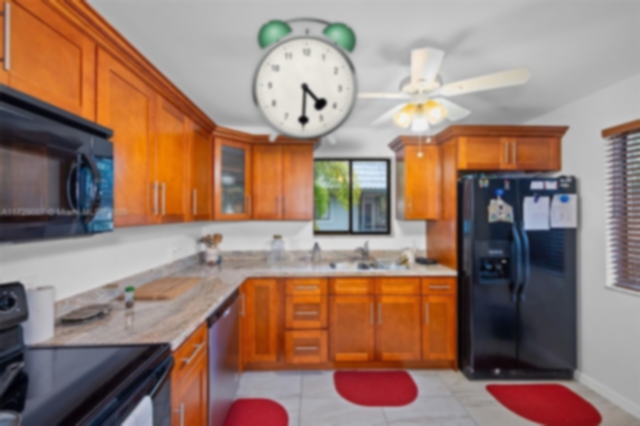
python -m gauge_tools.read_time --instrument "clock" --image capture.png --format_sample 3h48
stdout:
4h30
